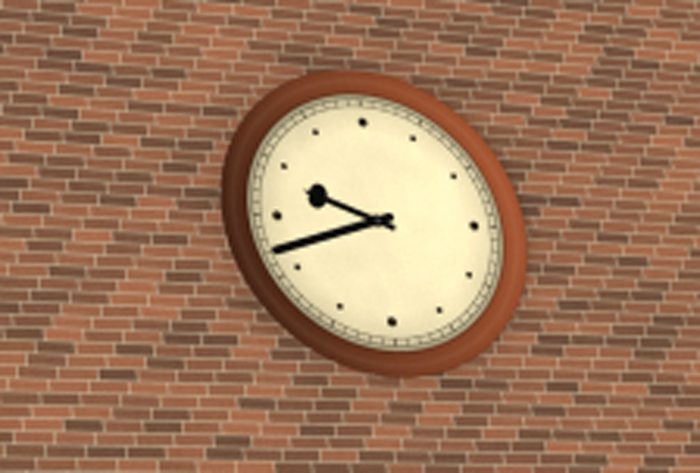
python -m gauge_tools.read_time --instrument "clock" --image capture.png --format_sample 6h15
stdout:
9h42
